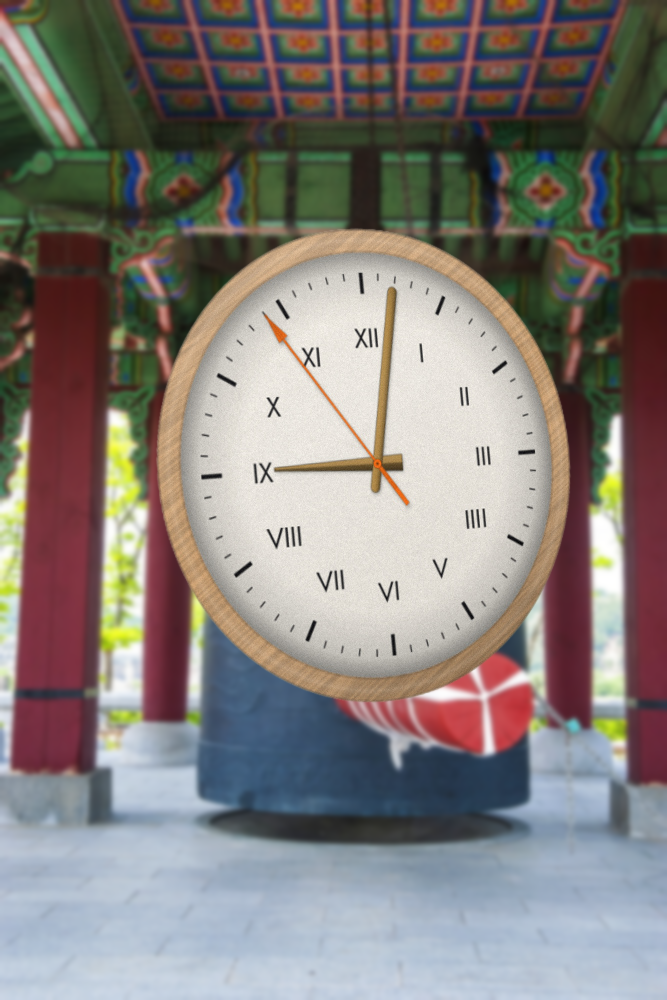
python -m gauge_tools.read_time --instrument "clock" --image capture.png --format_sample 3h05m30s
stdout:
9h01m54s
